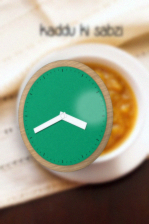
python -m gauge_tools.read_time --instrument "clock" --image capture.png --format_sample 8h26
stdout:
3h41
